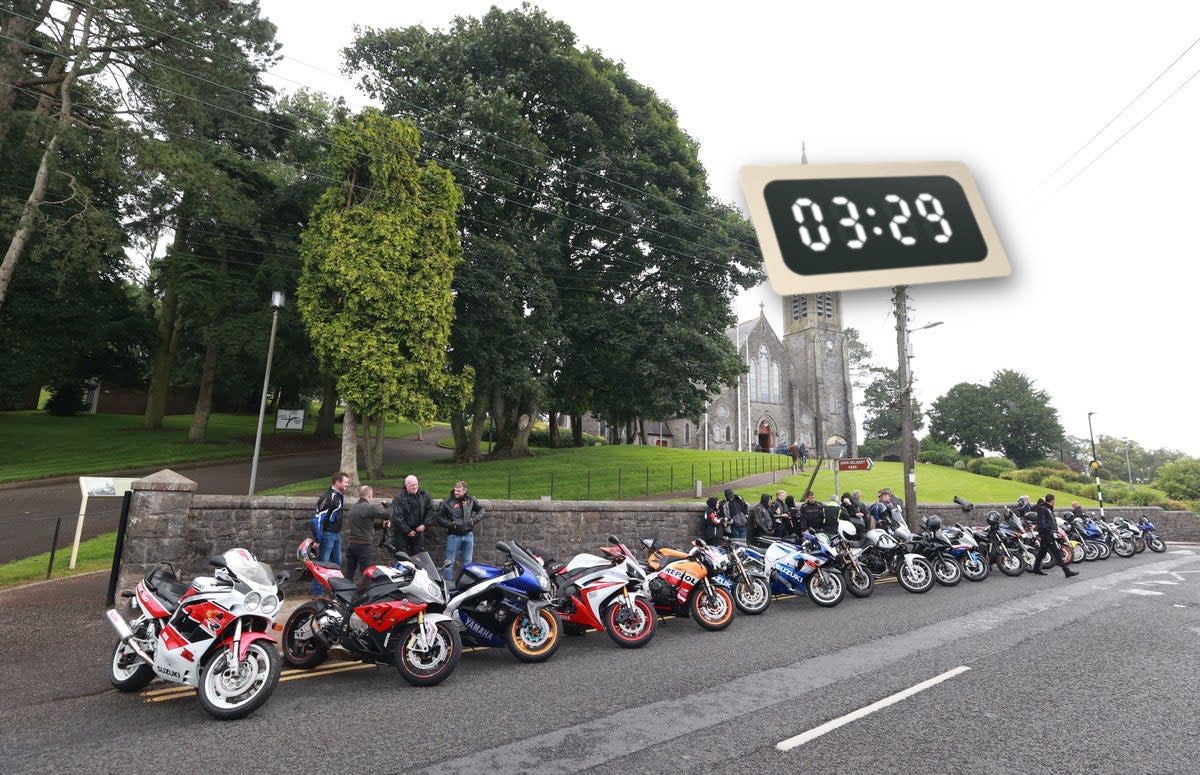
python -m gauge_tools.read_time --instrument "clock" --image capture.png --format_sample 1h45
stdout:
3h29
